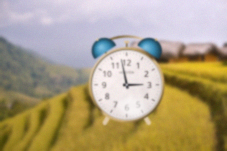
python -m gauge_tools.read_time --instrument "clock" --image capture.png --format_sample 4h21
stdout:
2h58
